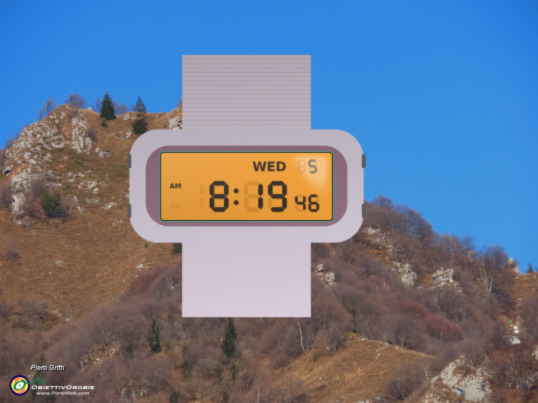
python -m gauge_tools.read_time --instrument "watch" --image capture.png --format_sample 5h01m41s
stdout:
8h19m46s
